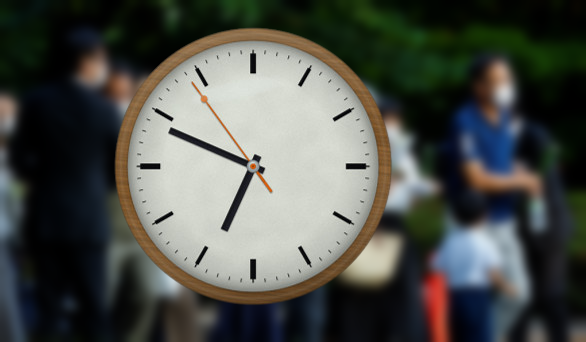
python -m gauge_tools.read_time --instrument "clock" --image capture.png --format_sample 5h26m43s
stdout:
6h48m54s
